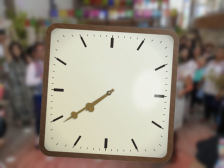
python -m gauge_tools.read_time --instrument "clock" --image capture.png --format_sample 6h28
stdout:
7h39
